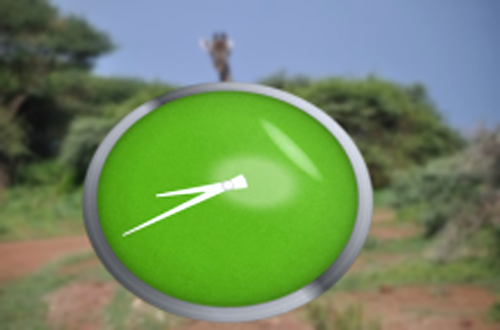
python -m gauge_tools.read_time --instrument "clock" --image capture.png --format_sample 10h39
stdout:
8h40
